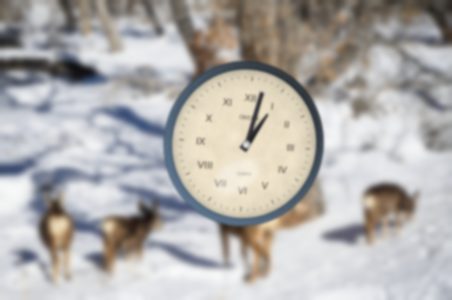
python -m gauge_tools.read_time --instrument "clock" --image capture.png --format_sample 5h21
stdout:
1h02
